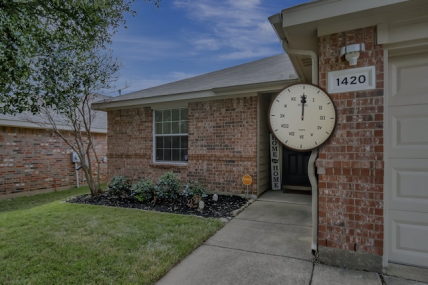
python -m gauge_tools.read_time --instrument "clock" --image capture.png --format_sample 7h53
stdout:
12h00
